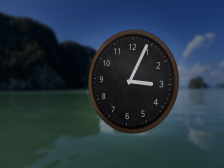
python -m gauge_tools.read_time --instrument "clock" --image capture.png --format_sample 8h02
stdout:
3h04
